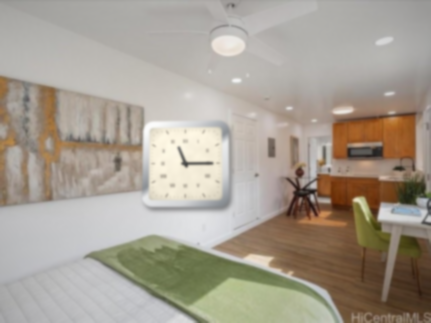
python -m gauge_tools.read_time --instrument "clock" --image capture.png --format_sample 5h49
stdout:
11h15
